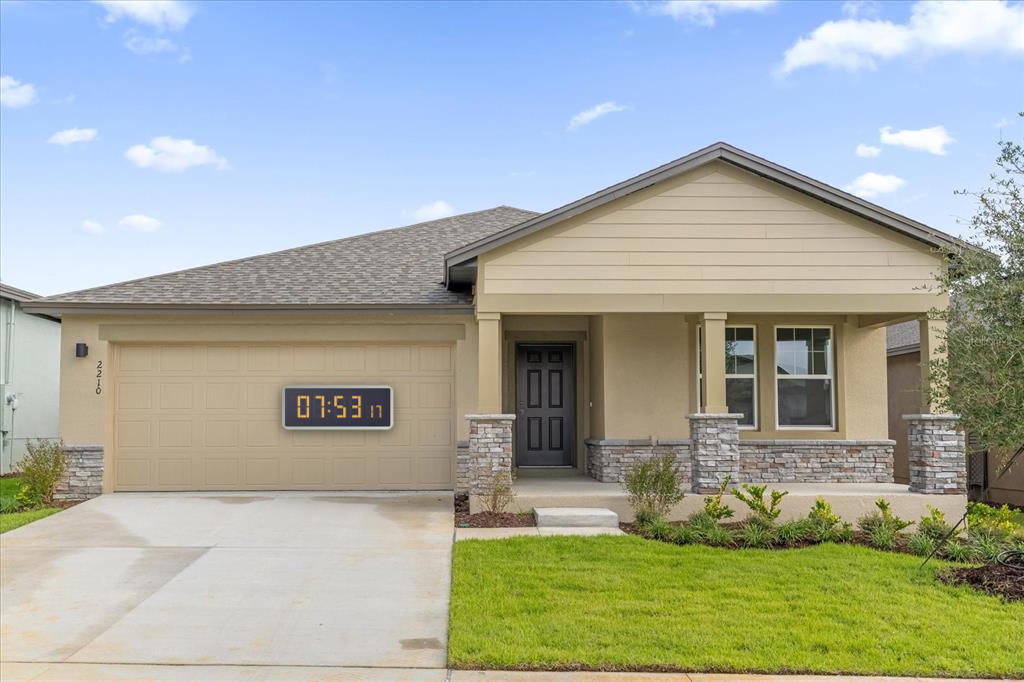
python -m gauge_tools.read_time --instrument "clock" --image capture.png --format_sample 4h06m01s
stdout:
7h53m17s
